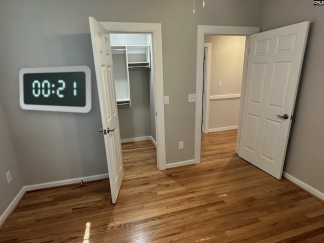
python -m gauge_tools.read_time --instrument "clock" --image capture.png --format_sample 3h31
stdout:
0h21
